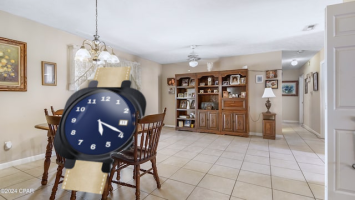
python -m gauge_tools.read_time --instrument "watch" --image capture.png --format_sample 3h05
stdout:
5h19
